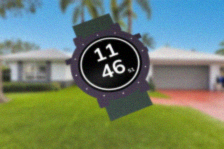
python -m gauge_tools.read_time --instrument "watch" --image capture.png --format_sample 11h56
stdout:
11h46
